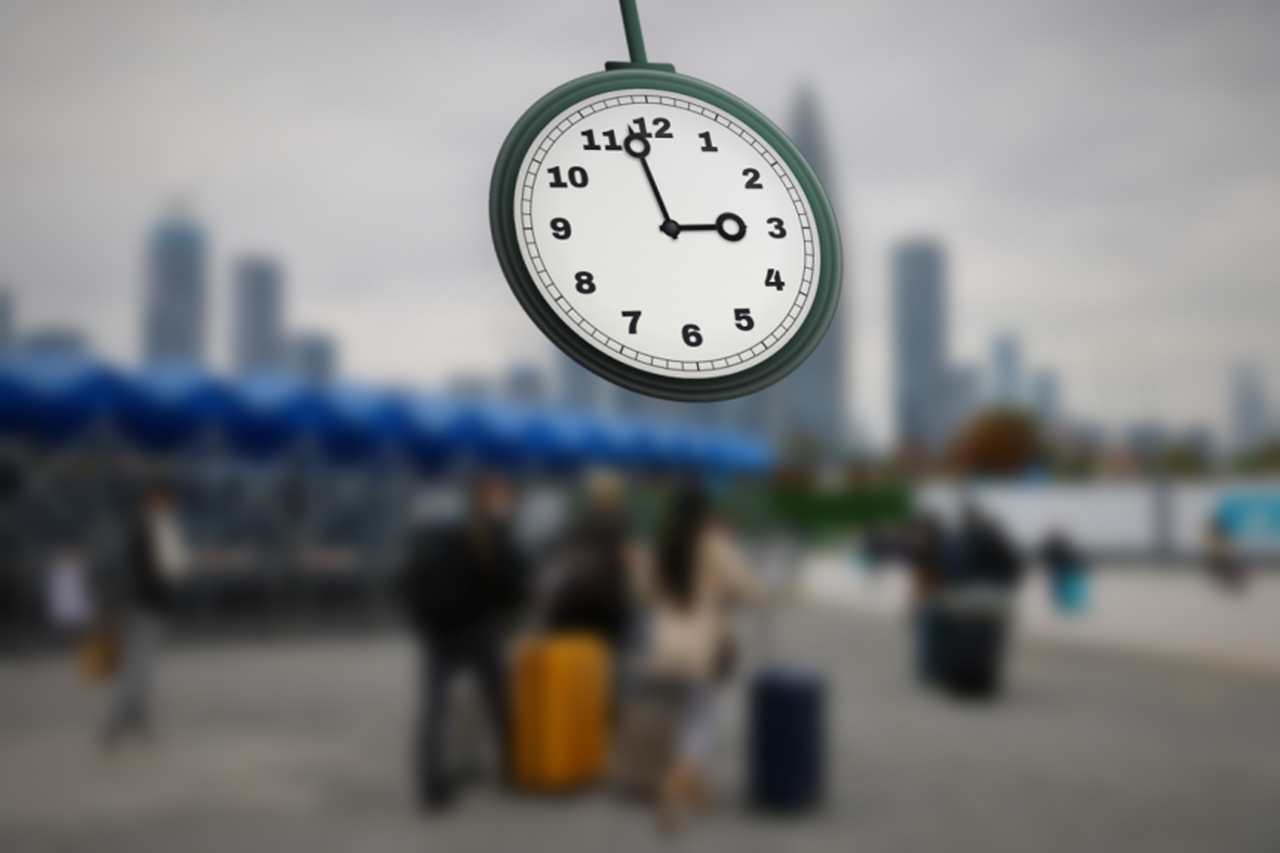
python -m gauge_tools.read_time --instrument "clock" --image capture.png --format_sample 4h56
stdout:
2h58
